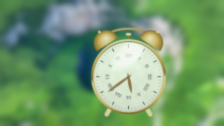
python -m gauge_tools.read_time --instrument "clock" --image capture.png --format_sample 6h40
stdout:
5h39
